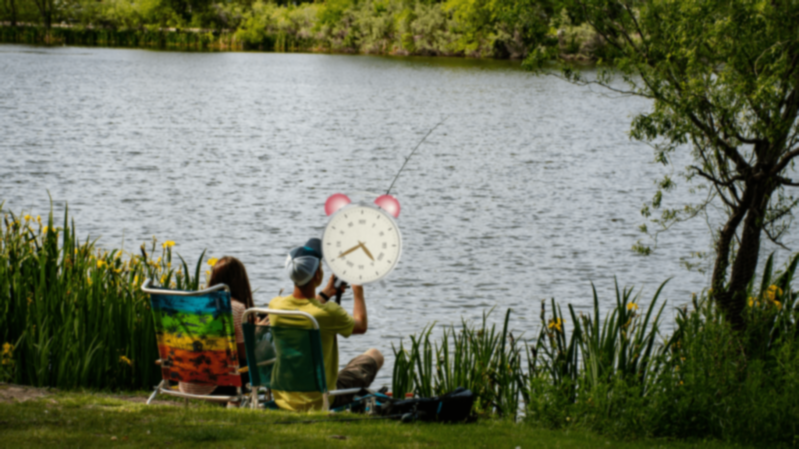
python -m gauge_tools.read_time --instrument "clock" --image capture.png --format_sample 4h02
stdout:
4h40
